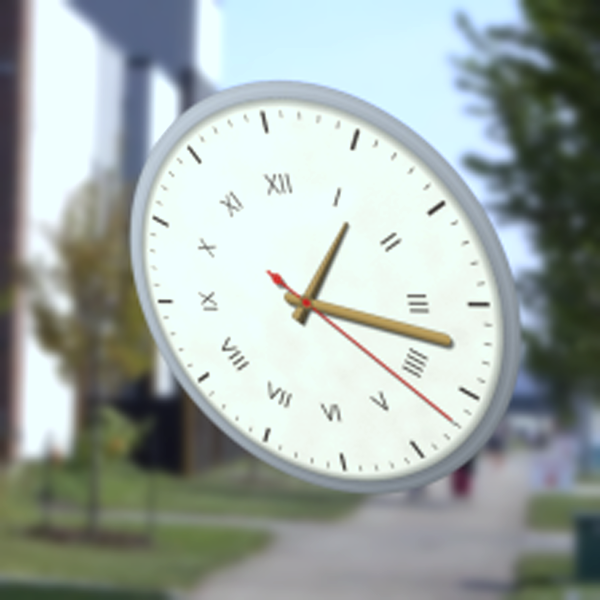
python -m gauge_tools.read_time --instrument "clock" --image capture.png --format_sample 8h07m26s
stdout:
1h17m22s
